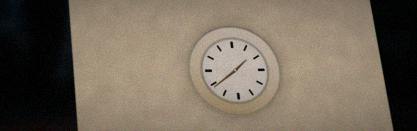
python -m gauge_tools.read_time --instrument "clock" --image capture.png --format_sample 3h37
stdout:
1h39
